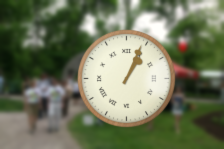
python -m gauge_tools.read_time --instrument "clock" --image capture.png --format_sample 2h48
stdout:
1h04
